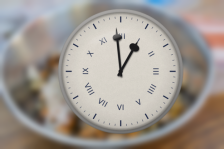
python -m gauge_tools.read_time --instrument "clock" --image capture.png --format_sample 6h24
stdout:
12h59
